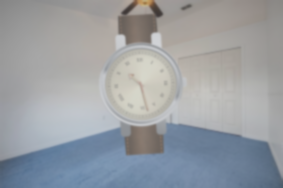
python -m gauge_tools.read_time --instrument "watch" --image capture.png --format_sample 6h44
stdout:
10h28
